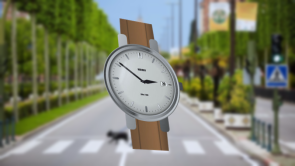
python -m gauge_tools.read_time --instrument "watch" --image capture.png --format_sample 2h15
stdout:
2h51
